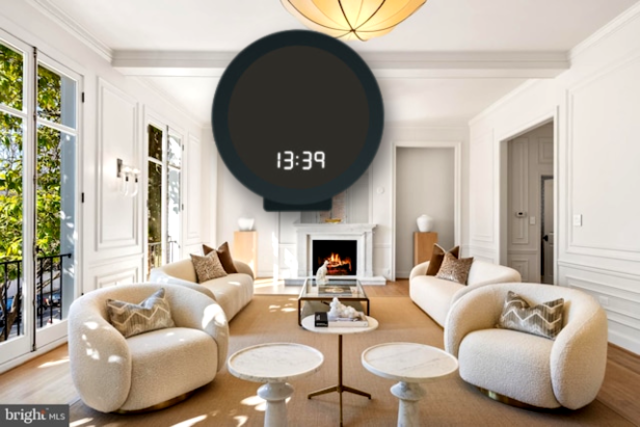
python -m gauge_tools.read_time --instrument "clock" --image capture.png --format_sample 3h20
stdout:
13h39
